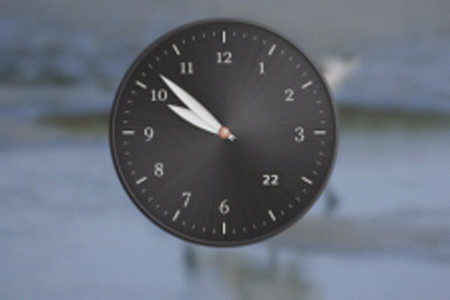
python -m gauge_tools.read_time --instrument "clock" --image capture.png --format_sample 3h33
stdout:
9h52
